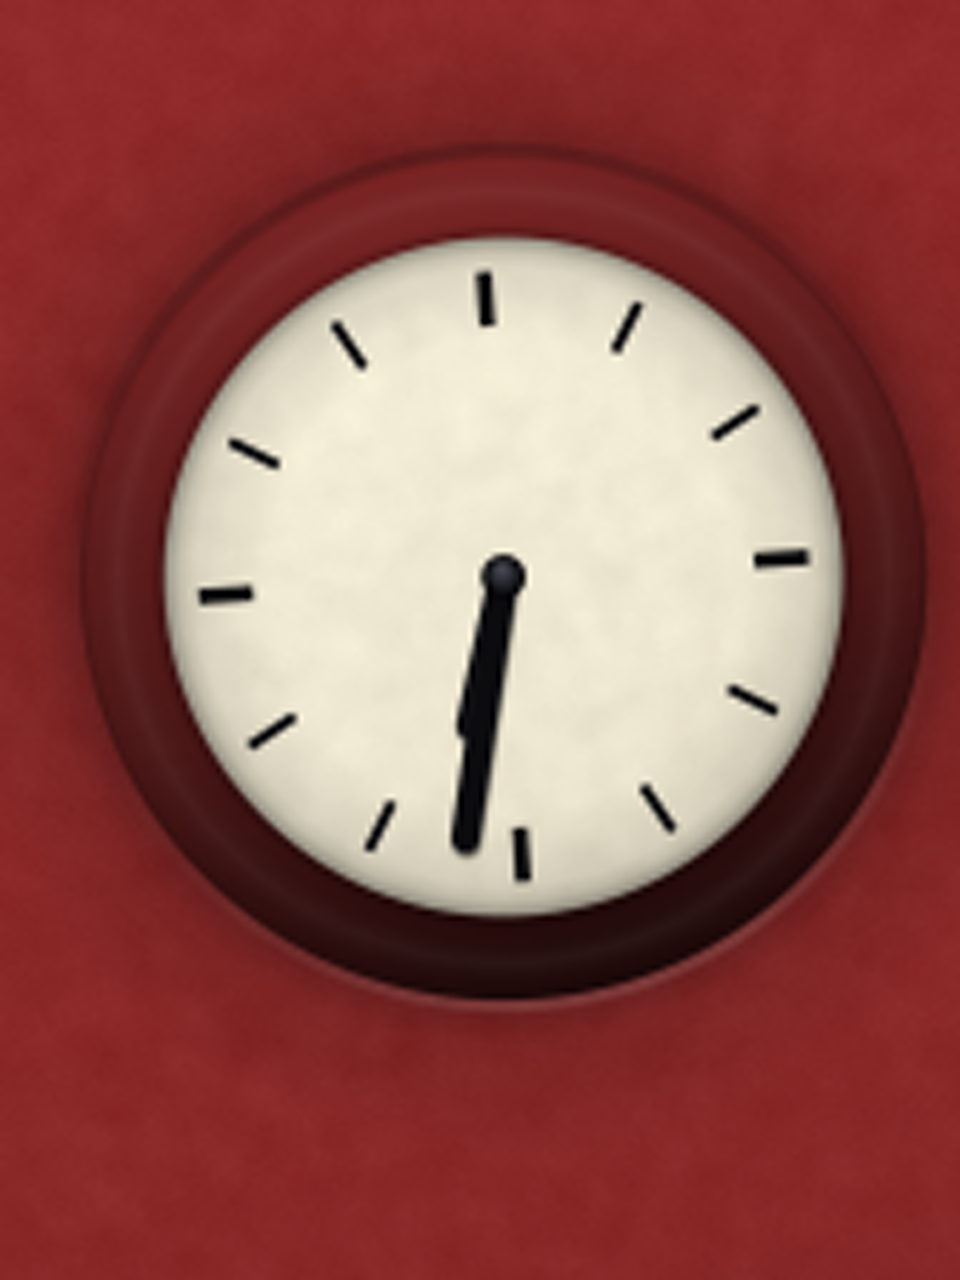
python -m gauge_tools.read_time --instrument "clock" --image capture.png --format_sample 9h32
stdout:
6h32
